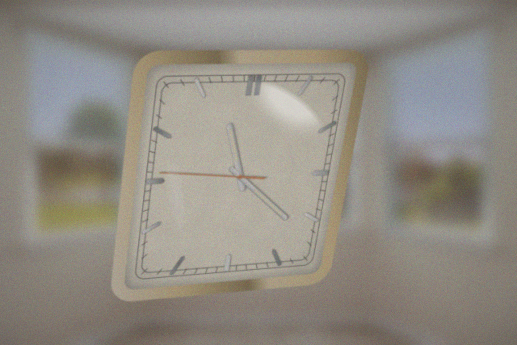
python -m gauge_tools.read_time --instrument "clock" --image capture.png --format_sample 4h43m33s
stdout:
11h21m46s
